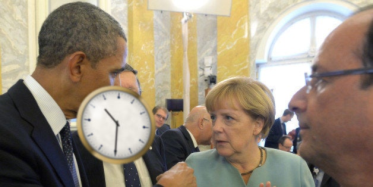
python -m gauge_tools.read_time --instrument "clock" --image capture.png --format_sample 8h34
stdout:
10h30
